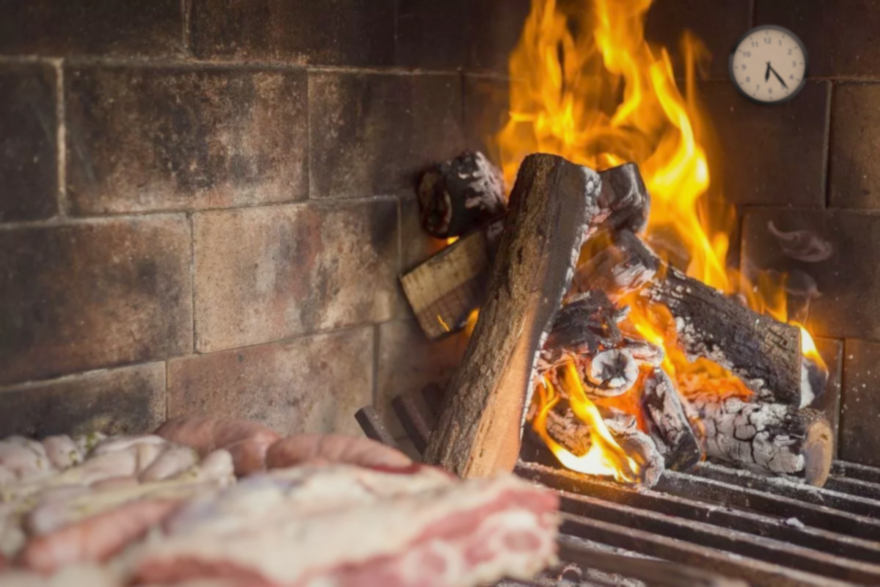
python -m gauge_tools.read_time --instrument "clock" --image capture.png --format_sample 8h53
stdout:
6h24
